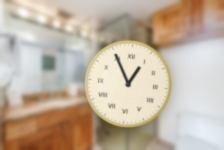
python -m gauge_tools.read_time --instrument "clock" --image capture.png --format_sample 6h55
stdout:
12h55
